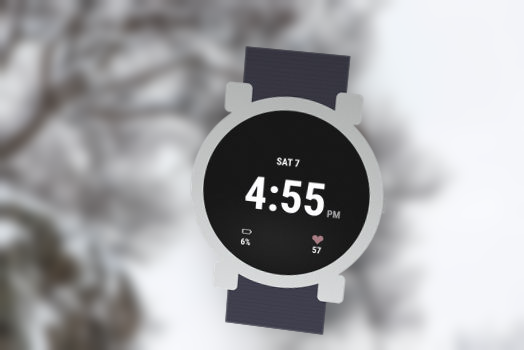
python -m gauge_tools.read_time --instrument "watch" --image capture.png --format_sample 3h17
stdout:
4h55
